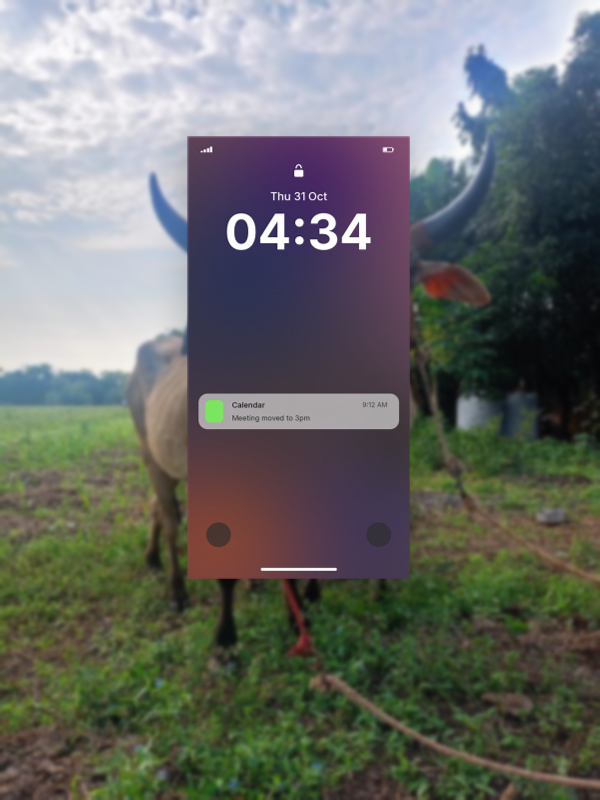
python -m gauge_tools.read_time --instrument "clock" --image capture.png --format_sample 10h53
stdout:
4h34
